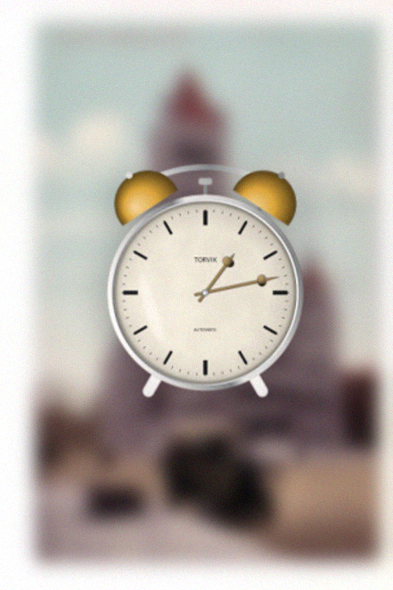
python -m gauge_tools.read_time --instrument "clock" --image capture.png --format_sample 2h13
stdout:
1h13
